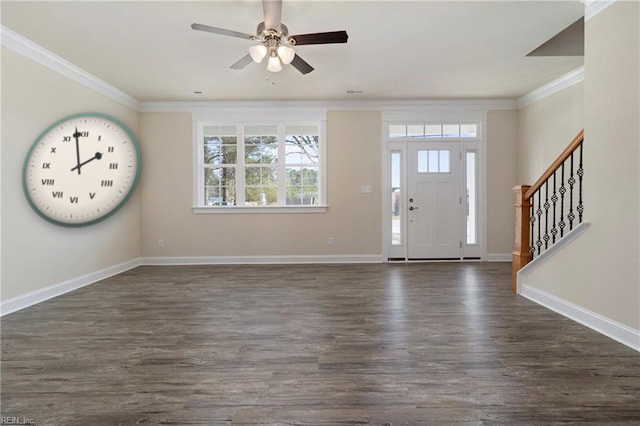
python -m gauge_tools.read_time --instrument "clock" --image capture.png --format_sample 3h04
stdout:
1h58
